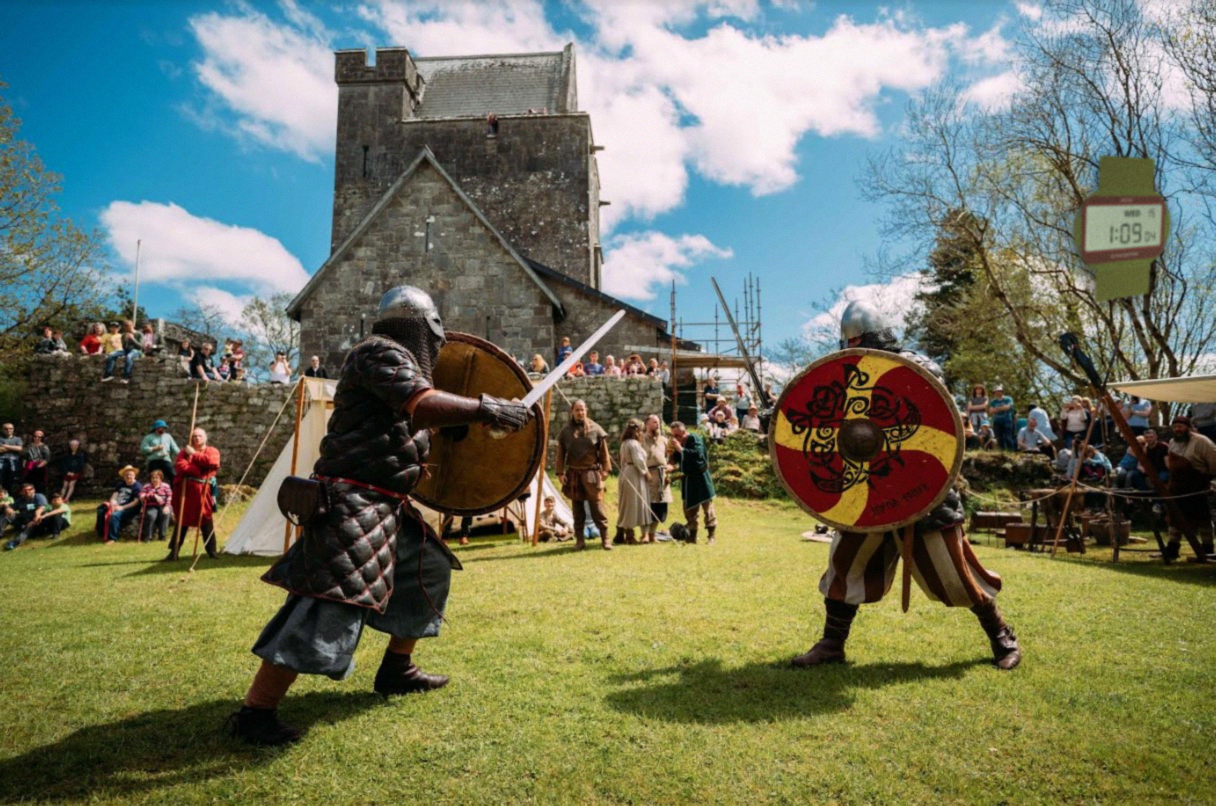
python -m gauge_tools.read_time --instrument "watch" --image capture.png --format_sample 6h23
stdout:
1h09
